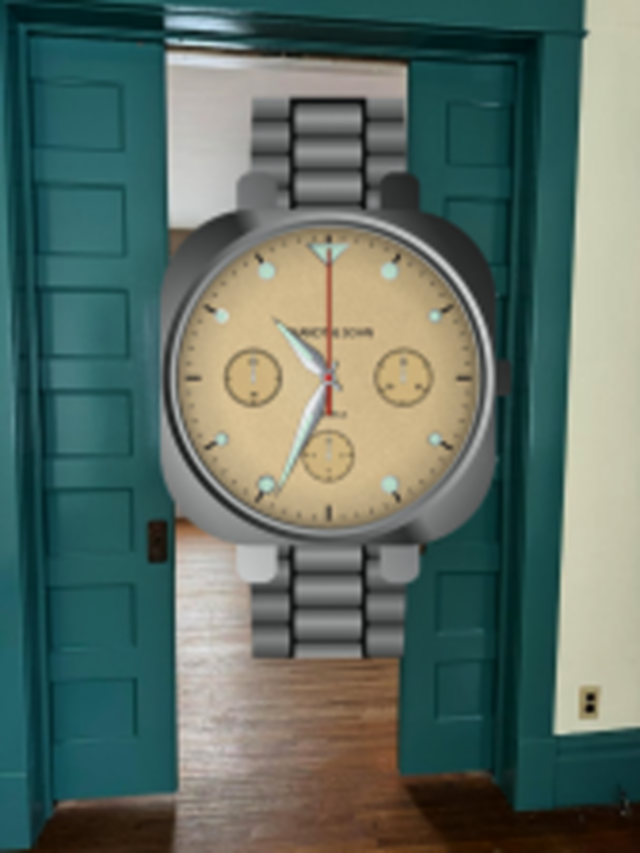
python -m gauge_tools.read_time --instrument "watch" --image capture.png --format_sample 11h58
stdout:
10h34
